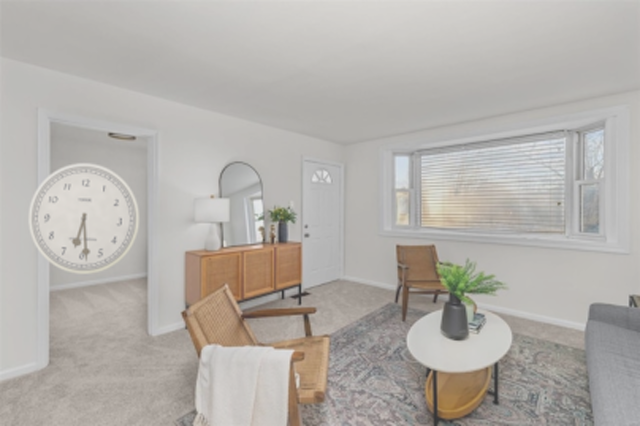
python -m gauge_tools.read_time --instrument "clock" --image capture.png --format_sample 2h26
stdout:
6h29
